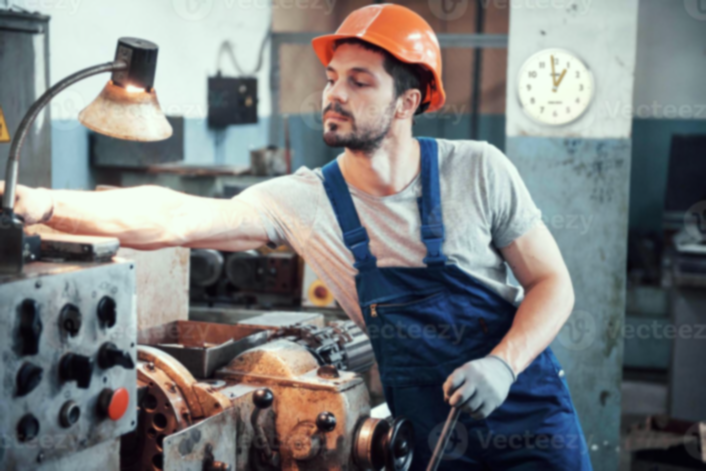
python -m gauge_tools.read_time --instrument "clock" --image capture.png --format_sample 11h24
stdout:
12h59
